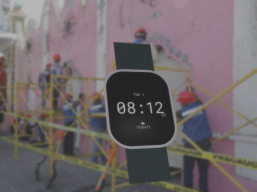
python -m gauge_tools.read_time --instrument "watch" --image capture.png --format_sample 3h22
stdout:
8h12
